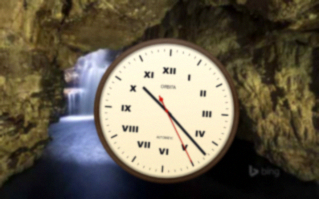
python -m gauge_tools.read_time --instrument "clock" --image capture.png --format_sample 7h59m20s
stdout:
10h22m25s
